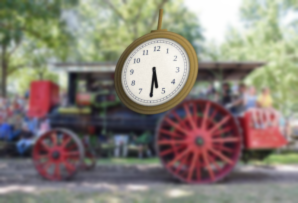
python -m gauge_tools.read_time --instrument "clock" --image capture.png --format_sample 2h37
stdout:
5h30
